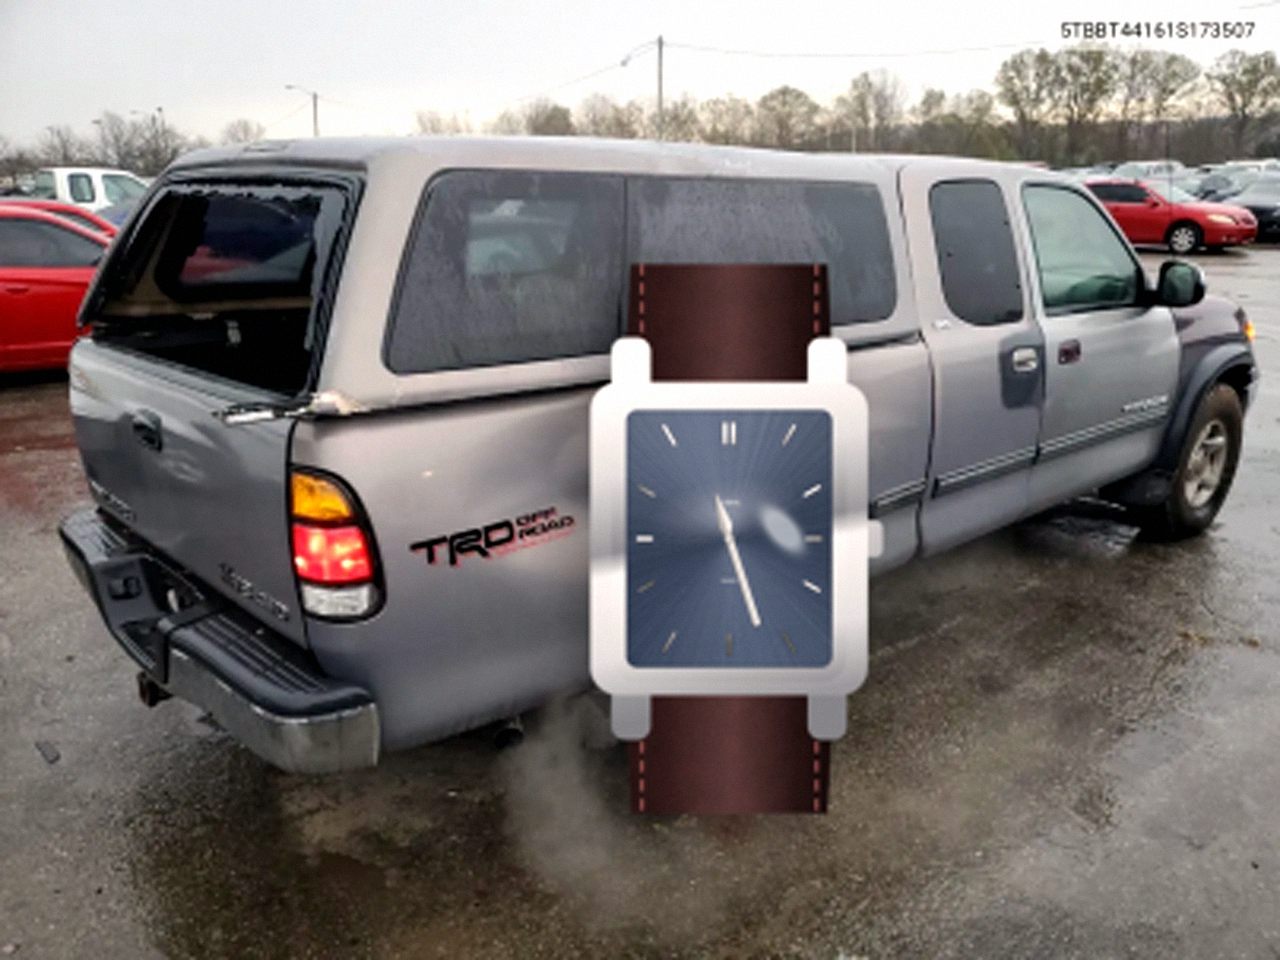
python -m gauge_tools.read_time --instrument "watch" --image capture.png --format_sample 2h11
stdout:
11h27
